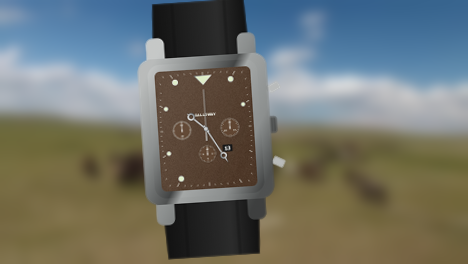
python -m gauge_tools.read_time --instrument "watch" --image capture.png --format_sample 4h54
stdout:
10h25
